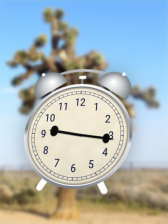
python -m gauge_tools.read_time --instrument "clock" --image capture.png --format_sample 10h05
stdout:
9h16
